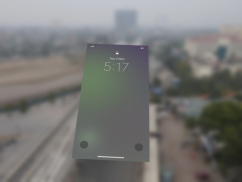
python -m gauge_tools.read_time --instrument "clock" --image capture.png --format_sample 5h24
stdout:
5h17
